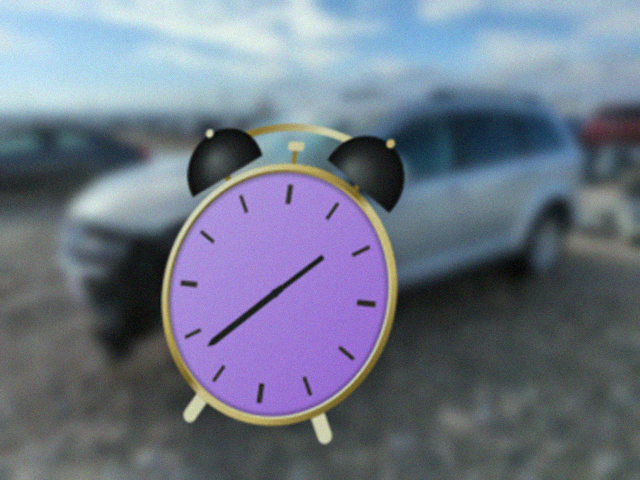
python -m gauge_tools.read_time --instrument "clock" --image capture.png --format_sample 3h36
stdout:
1h38
